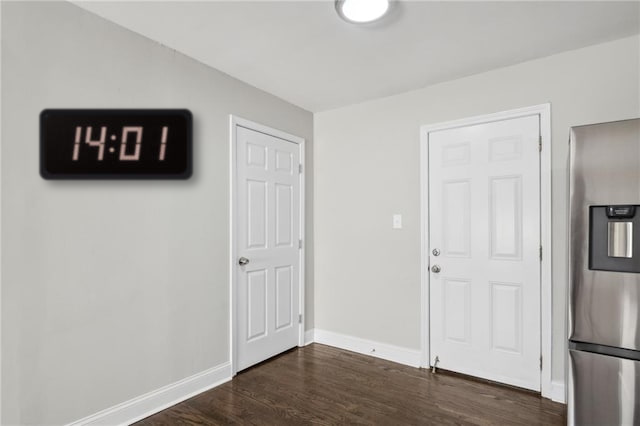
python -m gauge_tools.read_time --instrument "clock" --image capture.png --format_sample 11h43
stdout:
14h01
